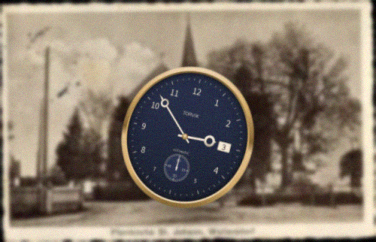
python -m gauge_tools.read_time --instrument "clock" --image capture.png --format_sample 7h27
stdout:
2h52
